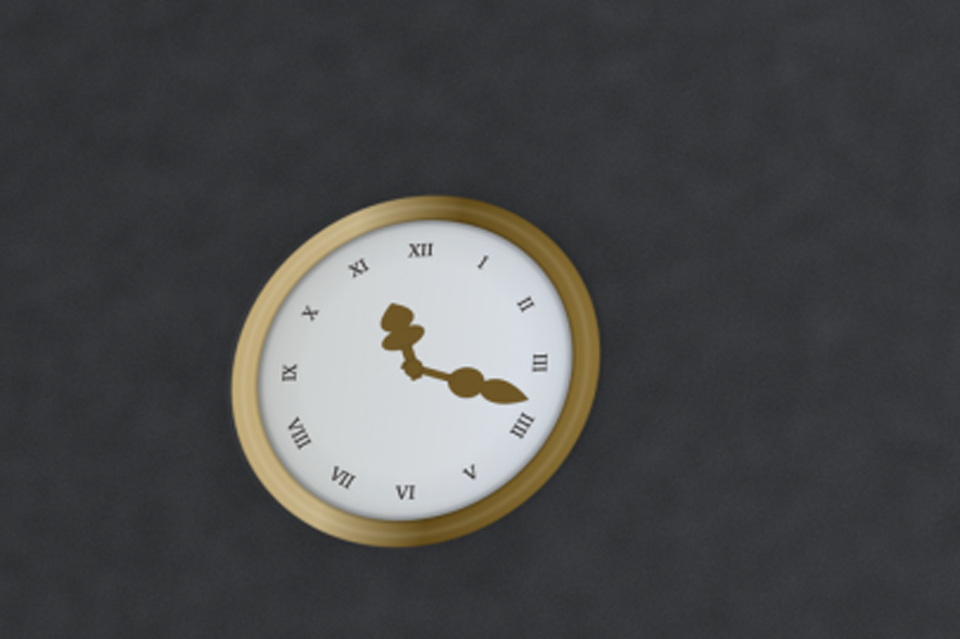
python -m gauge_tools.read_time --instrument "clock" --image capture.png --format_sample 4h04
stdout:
11h18
